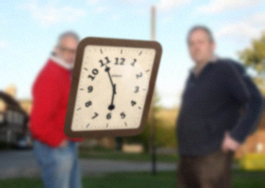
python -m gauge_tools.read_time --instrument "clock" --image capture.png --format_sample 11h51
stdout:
5h55
